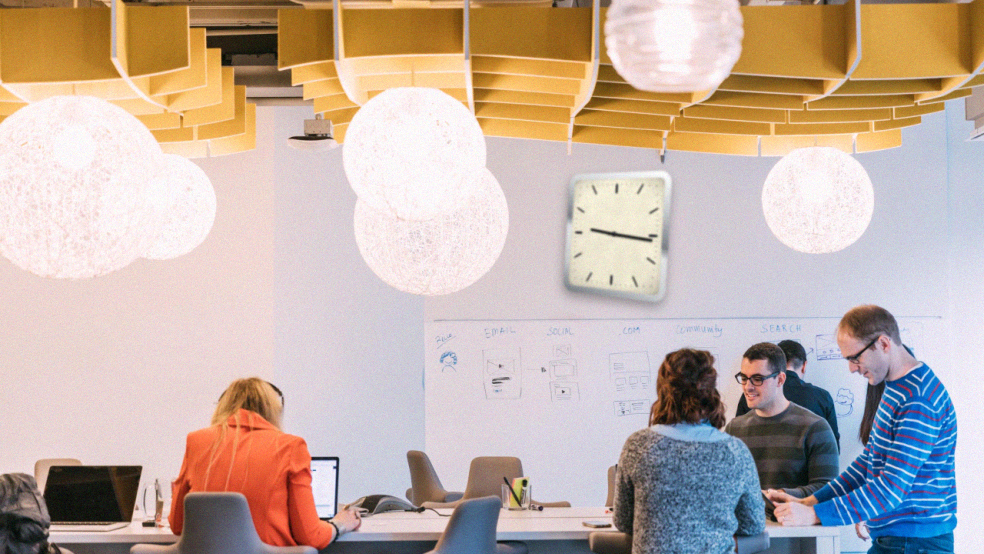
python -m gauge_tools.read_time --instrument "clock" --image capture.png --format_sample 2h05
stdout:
9h16
